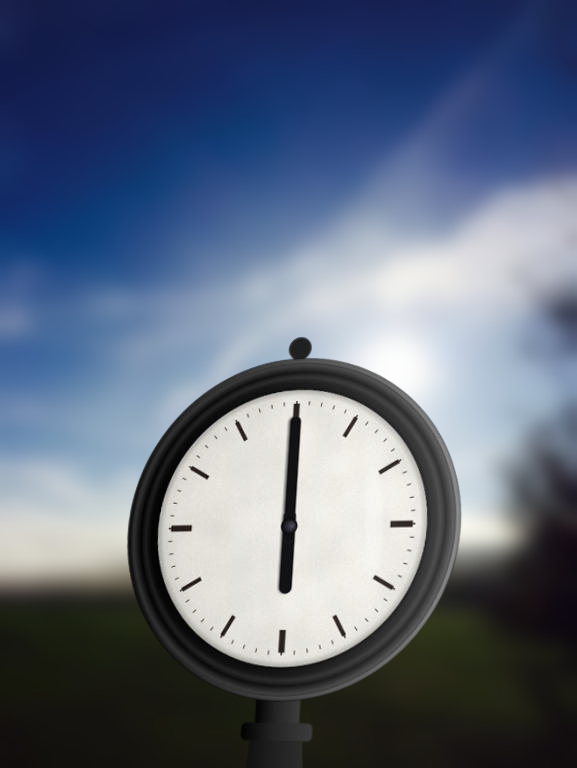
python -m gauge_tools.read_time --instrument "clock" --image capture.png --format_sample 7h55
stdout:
6h00
